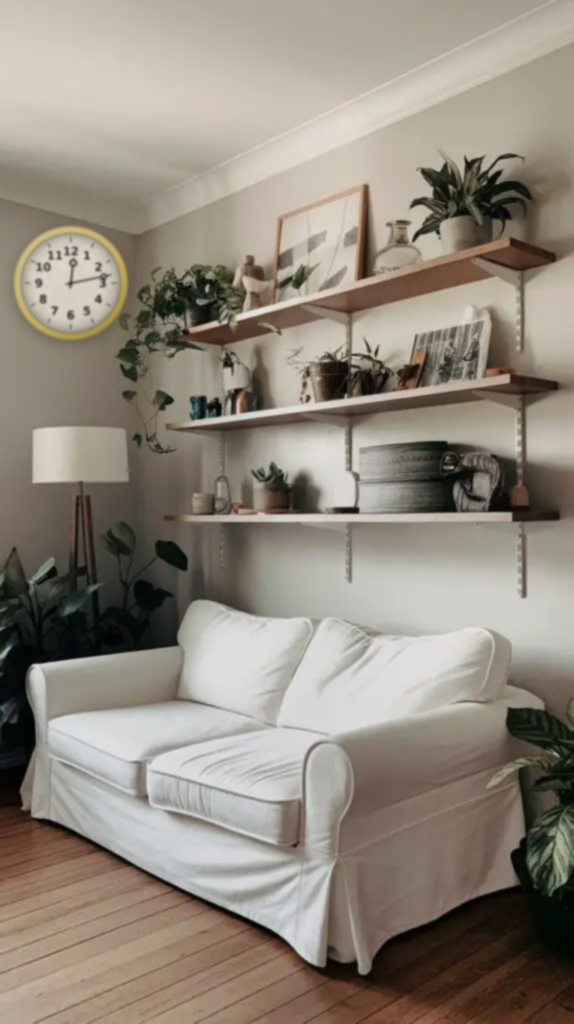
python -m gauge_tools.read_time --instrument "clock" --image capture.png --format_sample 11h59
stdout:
12h13
